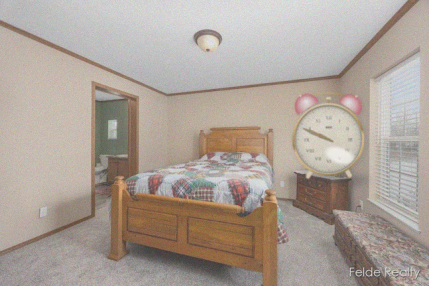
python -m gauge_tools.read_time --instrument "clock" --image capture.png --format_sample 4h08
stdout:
9h49
